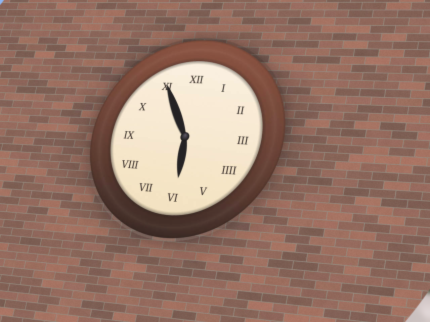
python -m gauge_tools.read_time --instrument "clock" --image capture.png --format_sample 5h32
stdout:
5h55
